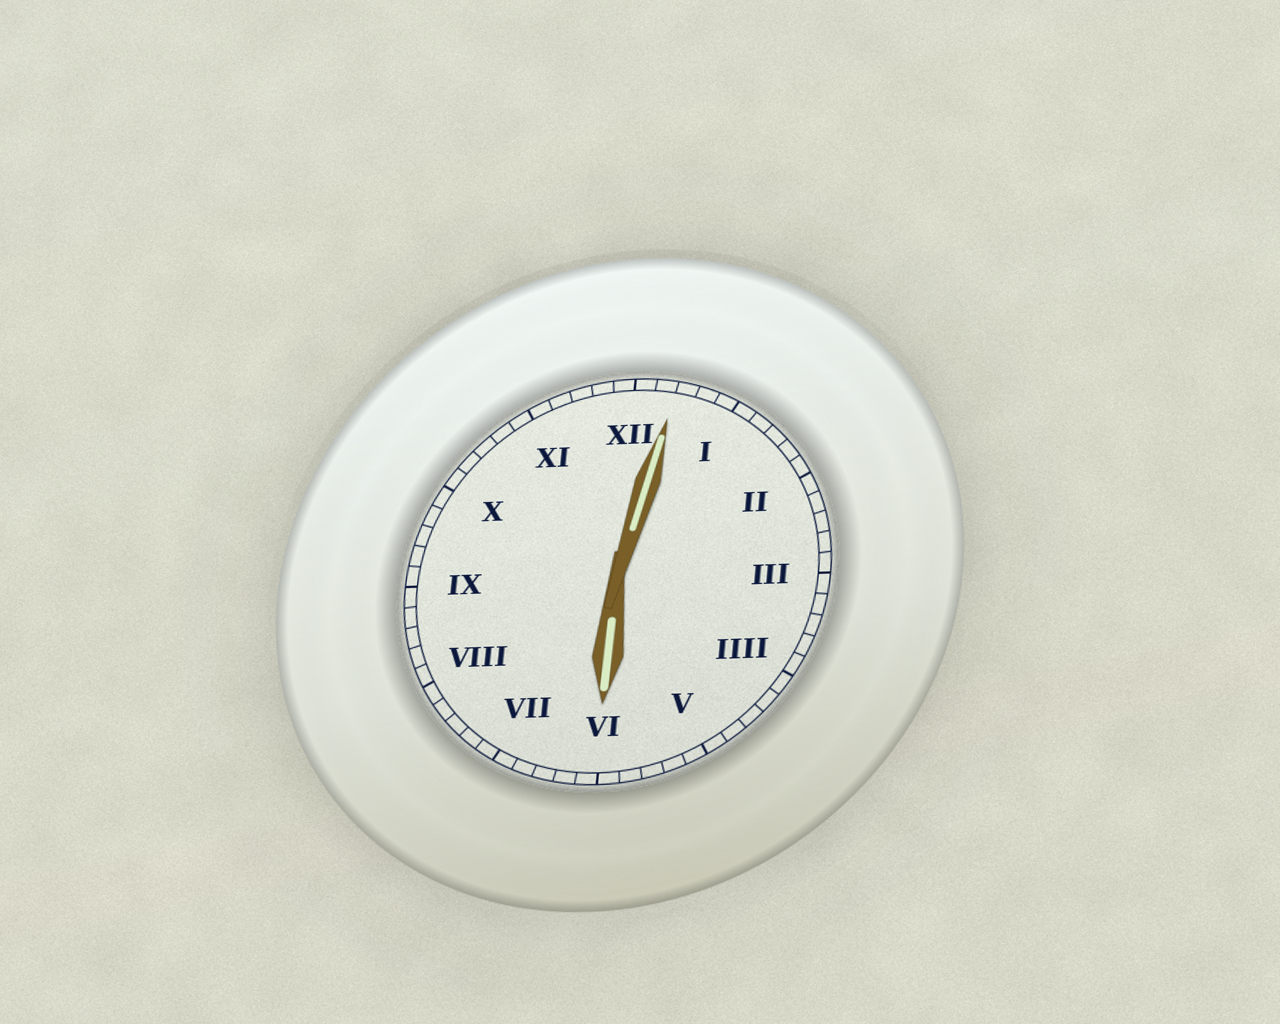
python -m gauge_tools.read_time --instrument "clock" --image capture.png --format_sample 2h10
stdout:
6h02
